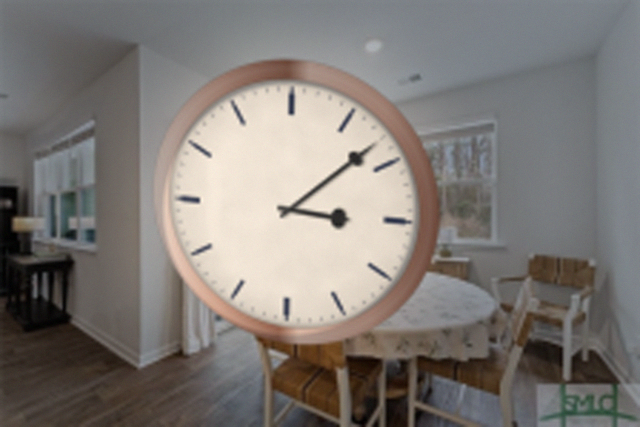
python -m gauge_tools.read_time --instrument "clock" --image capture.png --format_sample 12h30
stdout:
3h08
